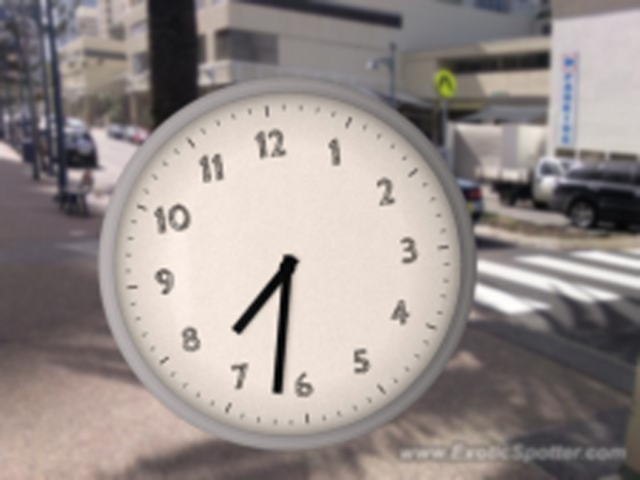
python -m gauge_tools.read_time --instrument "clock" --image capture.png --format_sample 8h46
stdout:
7h32
